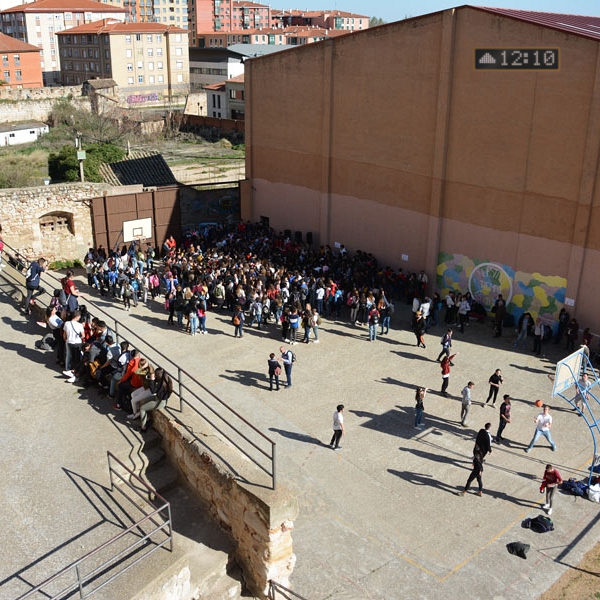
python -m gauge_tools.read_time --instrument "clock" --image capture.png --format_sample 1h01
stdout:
12h10
